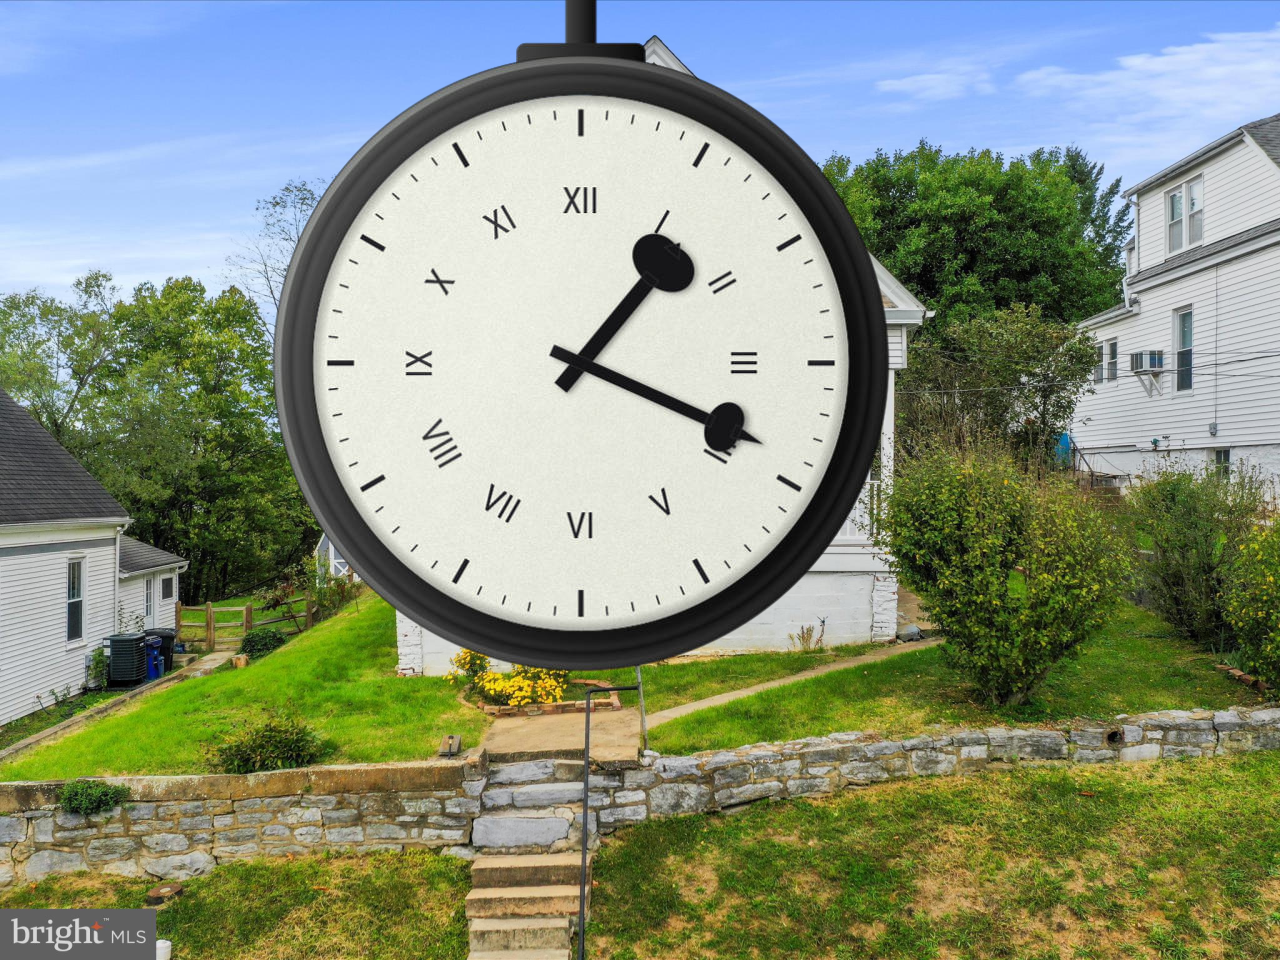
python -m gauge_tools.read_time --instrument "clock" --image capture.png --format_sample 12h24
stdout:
1h19
